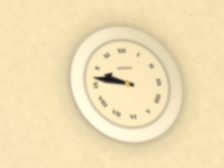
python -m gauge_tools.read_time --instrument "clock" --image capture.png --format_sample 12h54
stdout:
9h47
